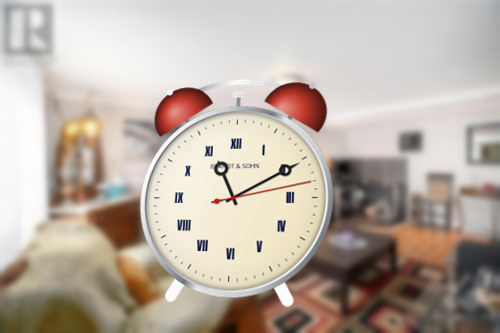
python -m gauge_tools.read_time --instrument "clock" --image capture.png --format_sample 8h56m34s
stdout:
11h10m13s
